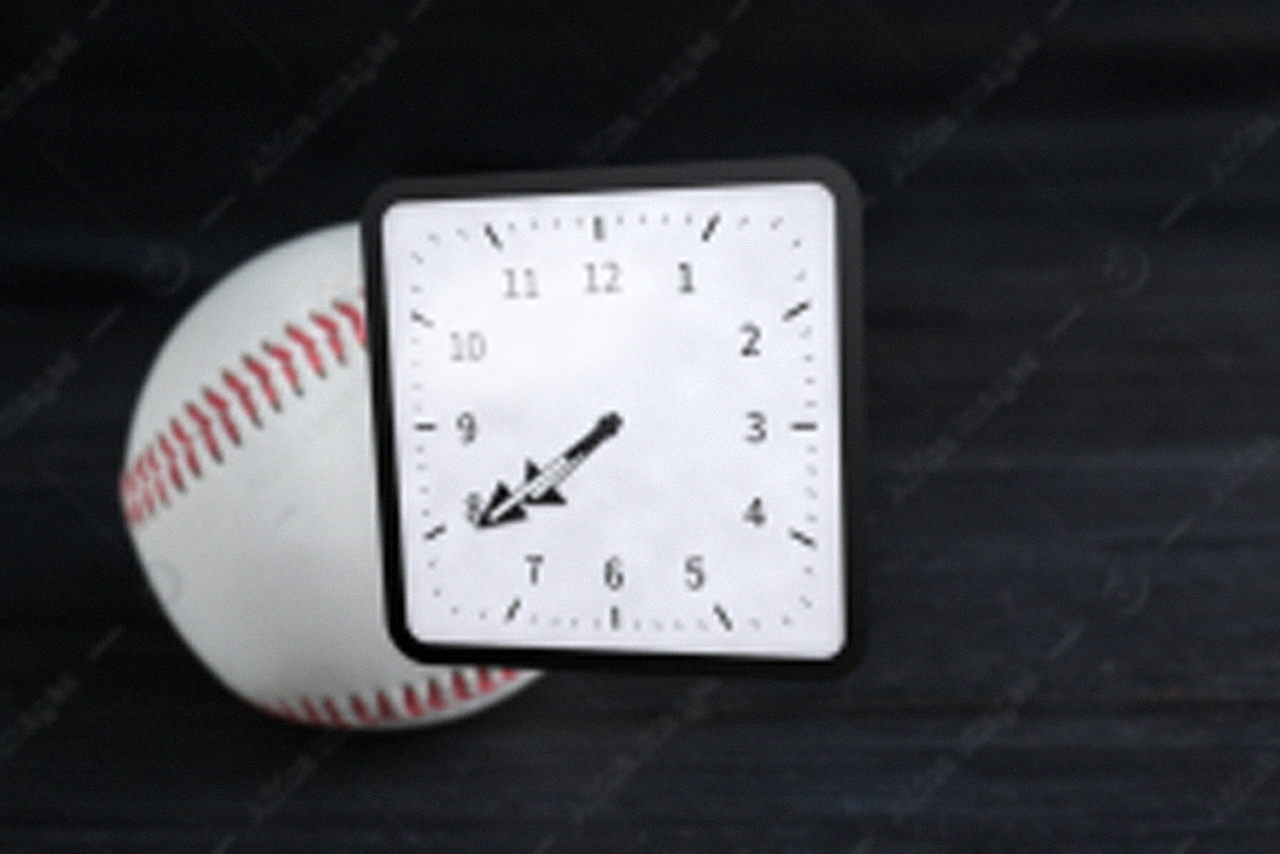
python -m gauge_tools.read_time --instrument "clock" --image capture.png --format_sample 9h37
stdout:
7h39
